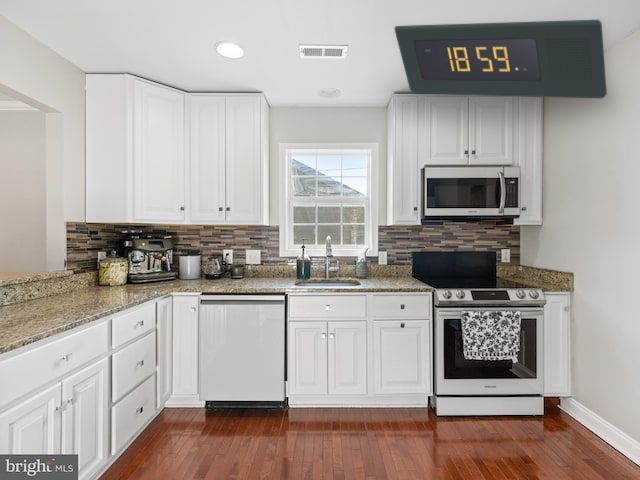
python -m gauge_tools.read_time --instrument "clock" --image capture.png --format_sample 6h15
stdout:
18h59
